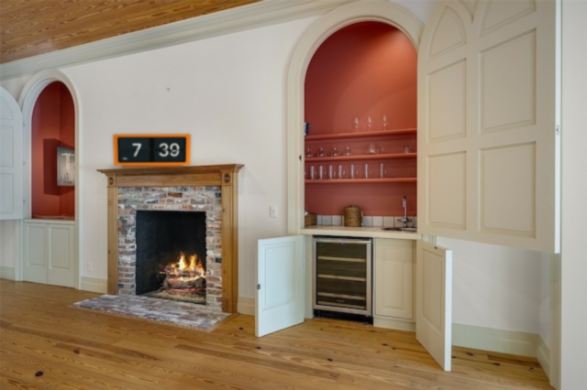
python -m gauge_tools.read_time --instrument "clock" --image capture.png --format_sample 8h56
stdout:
7h39
